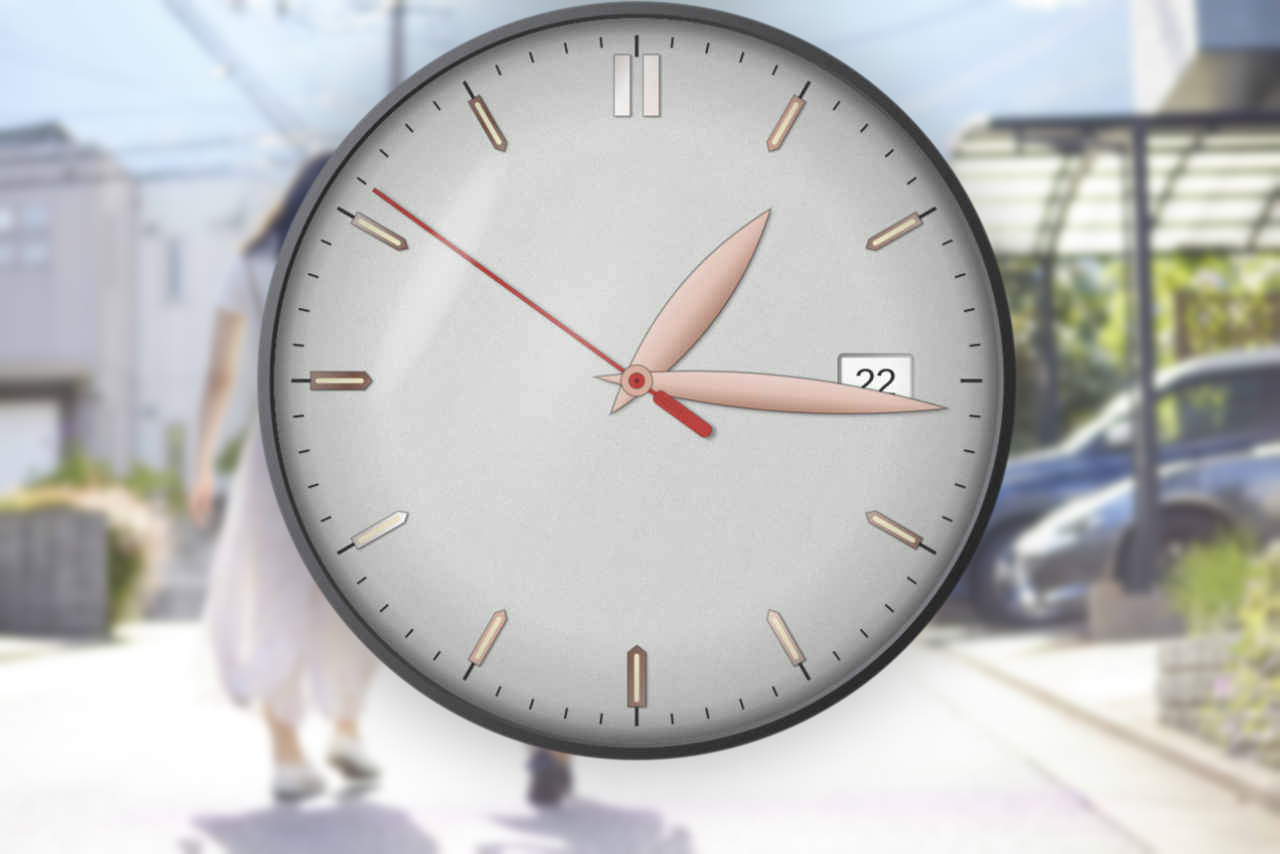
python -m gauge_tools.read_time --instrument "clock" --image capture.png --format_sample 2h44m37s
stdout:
1h15m51s
